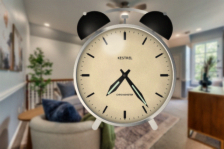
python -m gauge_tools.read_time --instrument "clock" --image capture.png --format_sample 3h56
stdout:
7h24
